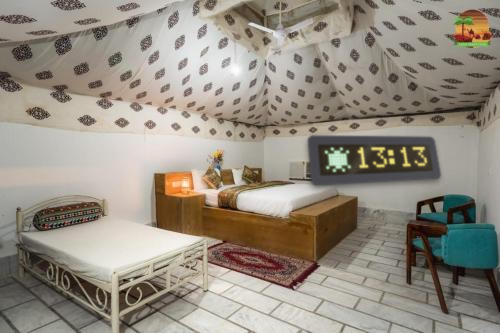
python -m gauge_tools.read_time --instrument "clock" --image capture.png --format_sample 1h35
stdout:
13h13
